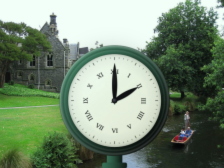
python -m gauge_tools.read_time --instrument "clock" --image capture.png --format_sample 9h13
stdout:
2h00
